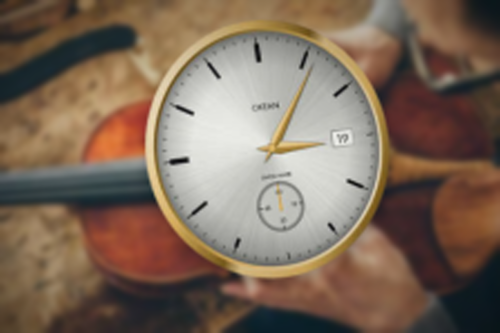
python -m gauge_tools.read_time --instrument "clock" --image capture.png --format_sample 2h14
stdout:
3h06
